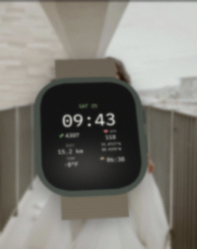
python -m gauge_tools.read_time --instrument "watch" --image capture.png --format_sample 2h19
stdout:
9h43
